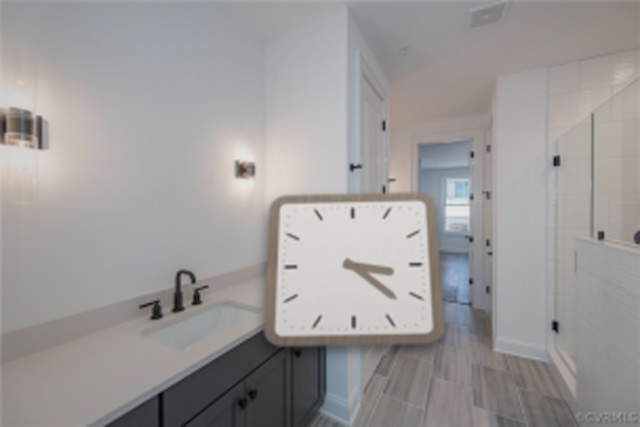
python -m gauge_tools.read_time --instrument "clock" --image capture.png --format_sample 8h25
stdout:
3h22
